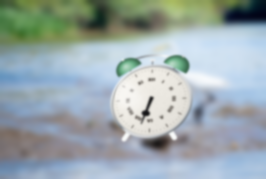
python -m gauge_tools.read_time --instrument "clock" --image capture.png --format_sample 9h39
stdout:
6h33
